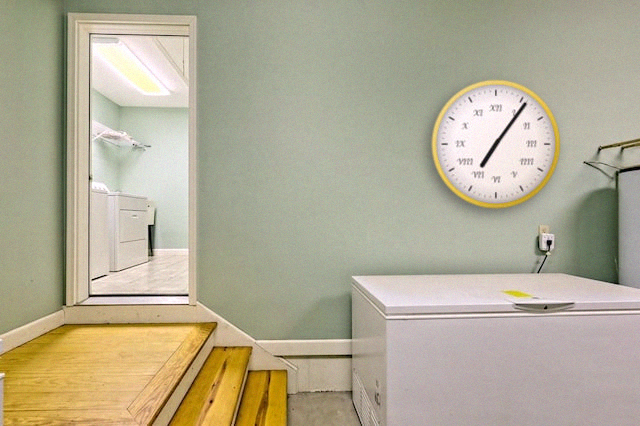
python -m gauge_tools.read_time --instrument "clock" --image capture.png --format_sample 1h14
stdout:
7h06
